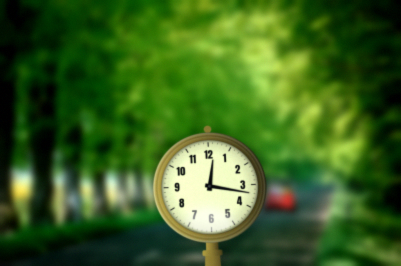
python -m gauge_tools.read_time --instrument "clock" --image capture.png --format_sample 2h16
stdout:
12h17
